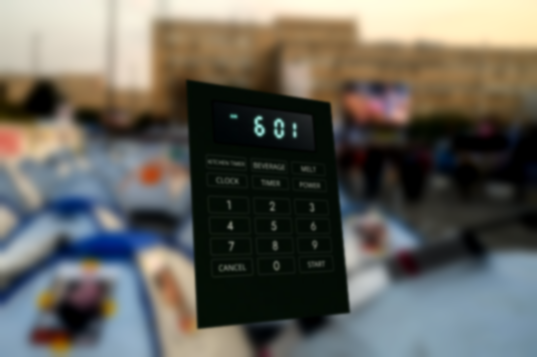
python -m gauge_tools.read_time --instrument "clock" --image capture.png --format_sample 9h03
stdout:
6h01
